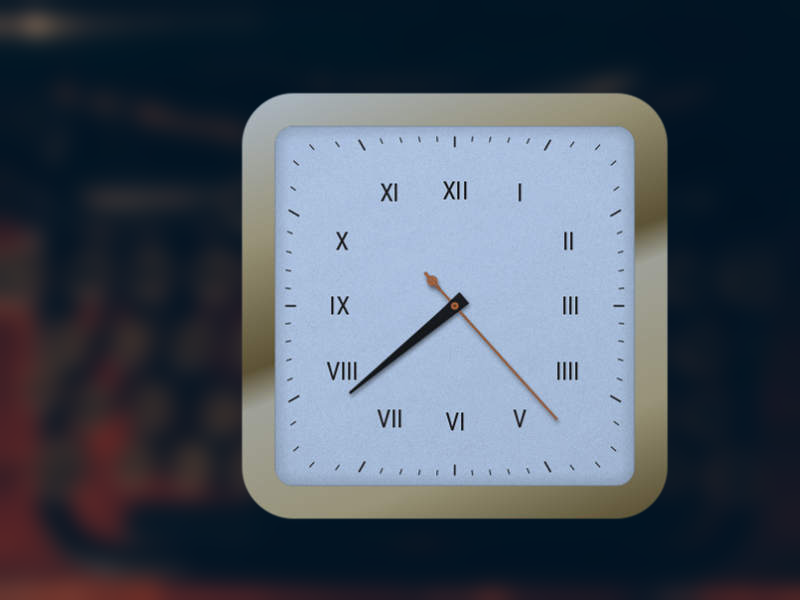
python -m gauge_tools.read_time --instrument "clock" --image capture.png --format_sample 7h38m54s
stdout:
7h38m23s
